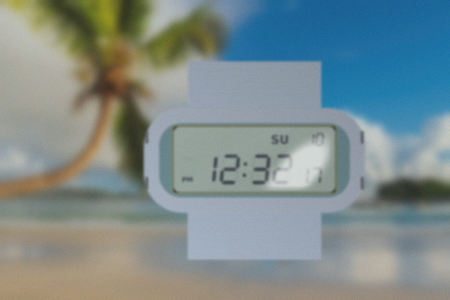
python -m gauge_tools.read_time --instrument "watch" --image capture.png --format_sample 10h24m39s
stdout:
12h32m17s
